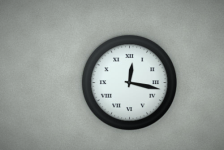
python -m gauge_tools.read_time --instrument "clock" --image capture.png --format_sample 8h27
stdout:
12h17
